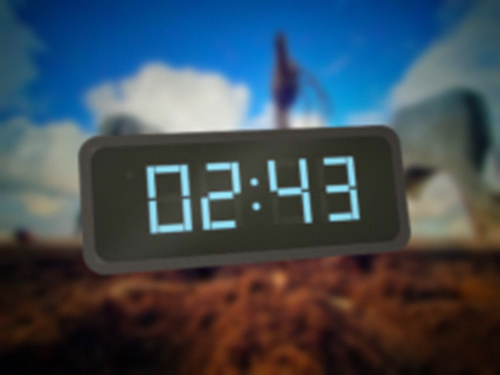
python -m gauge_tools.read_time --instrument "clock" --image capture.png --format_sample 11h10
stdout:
2h43
